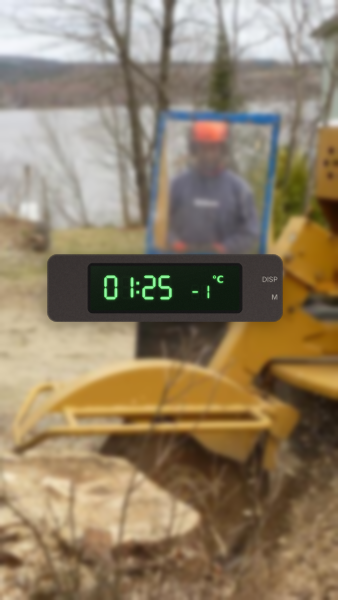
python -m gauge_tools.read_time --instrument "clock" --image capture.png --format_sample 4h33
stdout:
1h25
